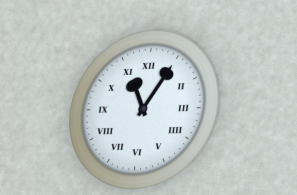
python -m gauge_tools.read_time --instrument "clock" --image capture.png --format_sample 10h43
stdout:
11h05
